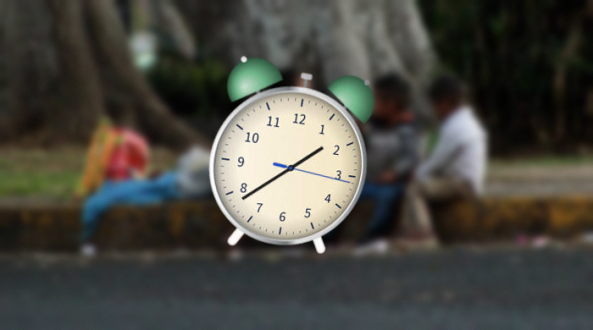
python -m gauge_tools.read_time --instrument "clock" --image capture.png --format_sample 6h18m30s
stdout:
1h38m16s
